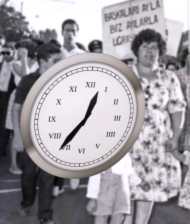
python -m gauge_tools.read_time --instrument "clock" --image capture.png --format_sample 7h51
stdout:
12h36
